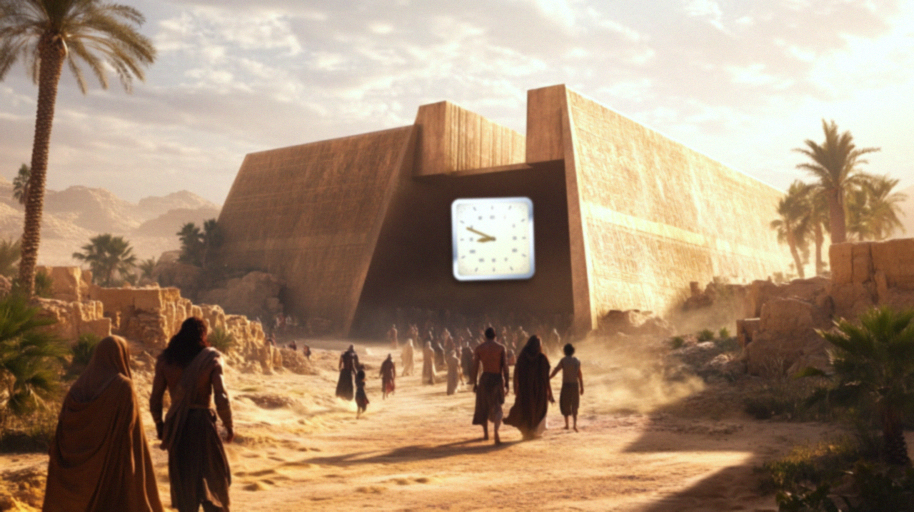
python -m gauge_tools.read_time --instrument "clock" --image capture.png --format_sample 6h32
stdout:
8h49
